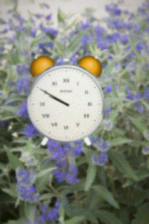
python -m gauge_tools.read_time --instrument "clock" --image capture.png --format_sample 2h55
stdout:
9h50
